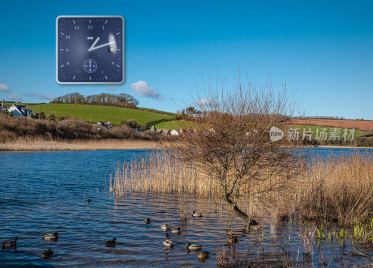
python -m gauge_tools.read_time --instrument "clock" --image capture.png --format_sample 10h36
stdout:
1h12
